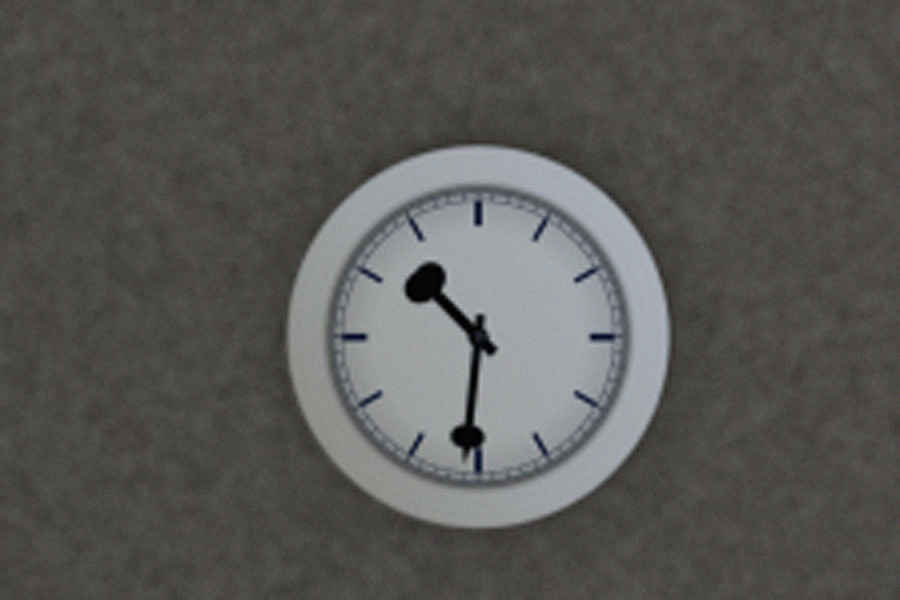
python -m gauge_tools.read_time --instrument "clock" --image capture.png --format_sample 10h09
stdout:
10h31
